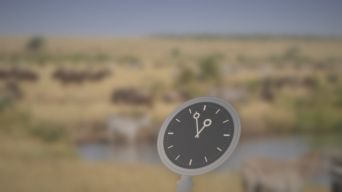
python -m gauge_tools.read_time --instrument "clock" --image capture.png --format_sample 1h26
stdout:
12h57
